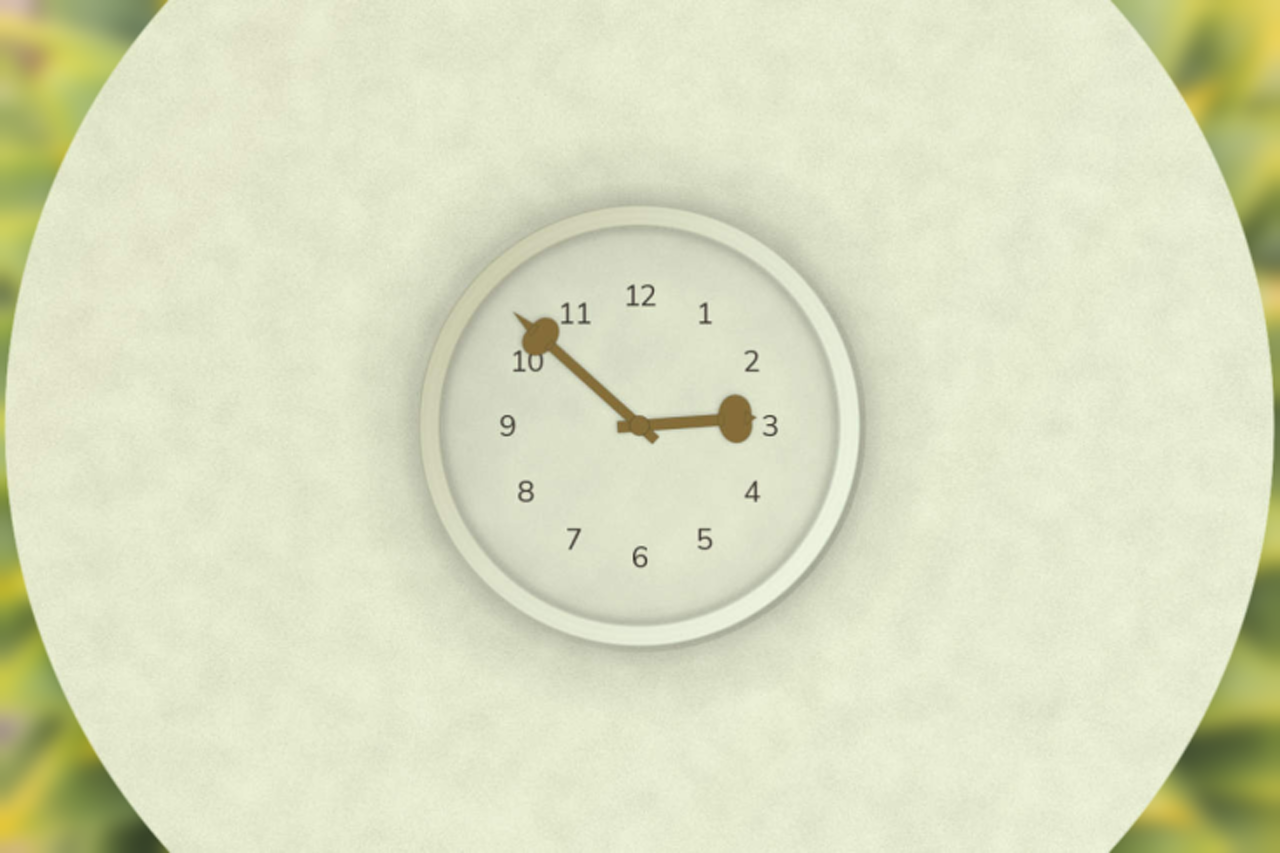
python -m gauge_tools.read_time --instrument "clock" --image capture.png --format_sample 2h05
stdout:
2h52
